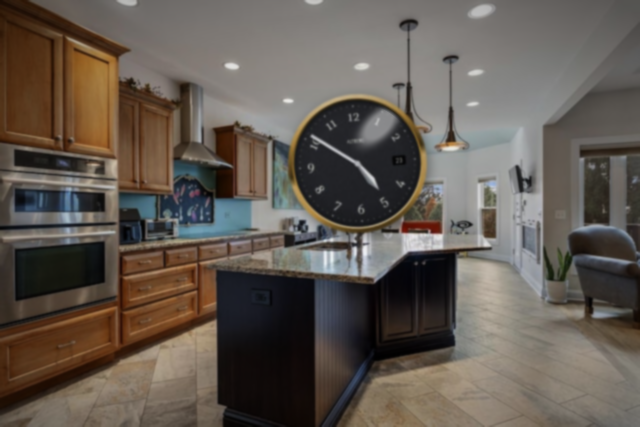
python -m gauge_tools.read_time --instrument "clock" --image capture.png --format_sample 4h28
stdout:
4h51
